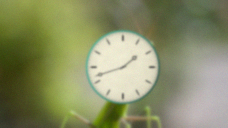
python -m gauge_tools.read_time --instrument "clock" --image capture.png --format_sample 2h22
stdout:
1h42
